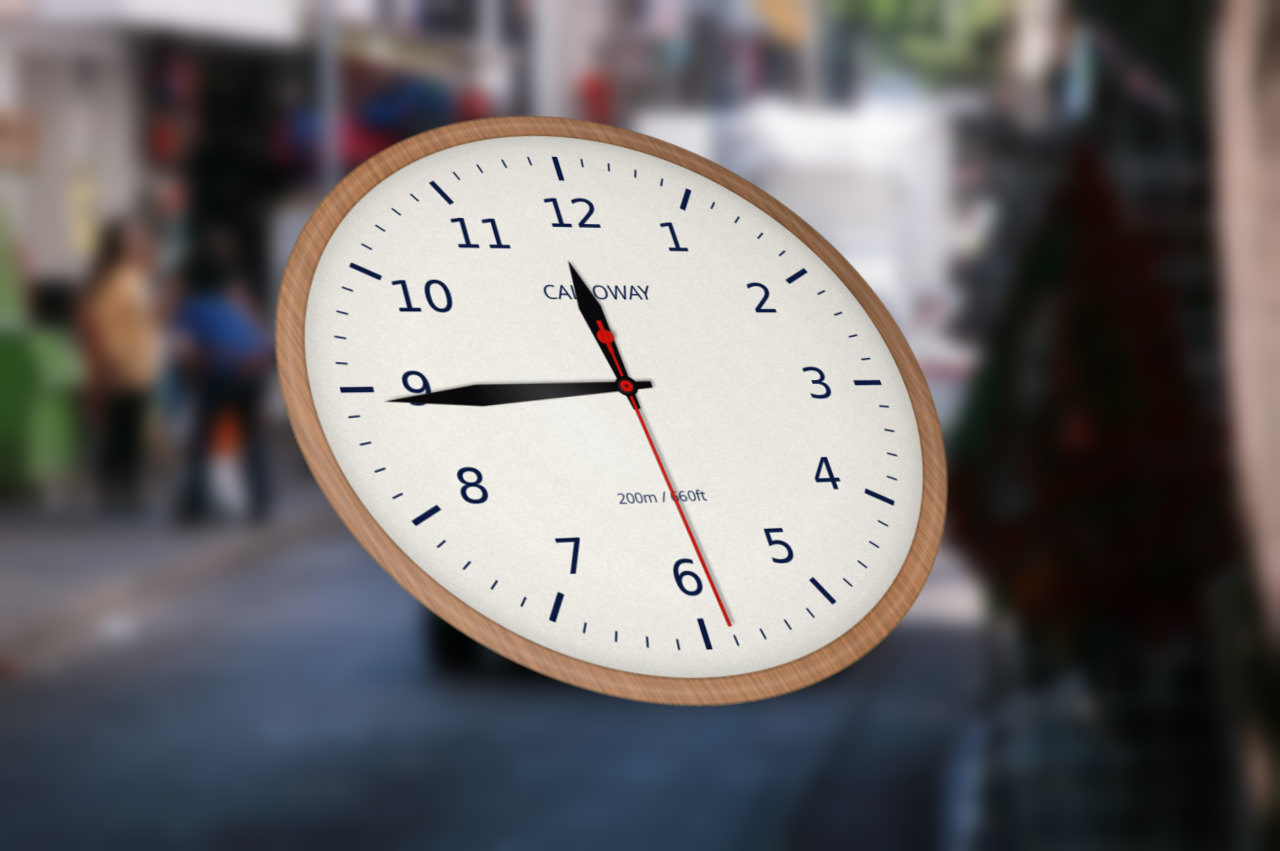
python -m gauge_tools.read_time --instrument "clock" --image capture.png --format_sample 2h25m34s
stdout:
11h44m29s
